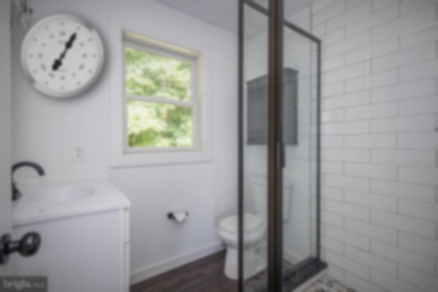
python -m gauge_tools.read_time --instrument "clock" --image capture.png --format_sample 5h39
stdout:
7h05
